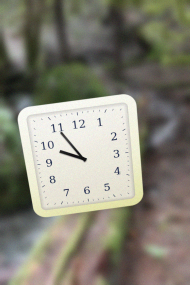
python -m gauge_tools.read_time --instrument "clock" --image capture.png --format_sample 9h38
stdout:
9h55
